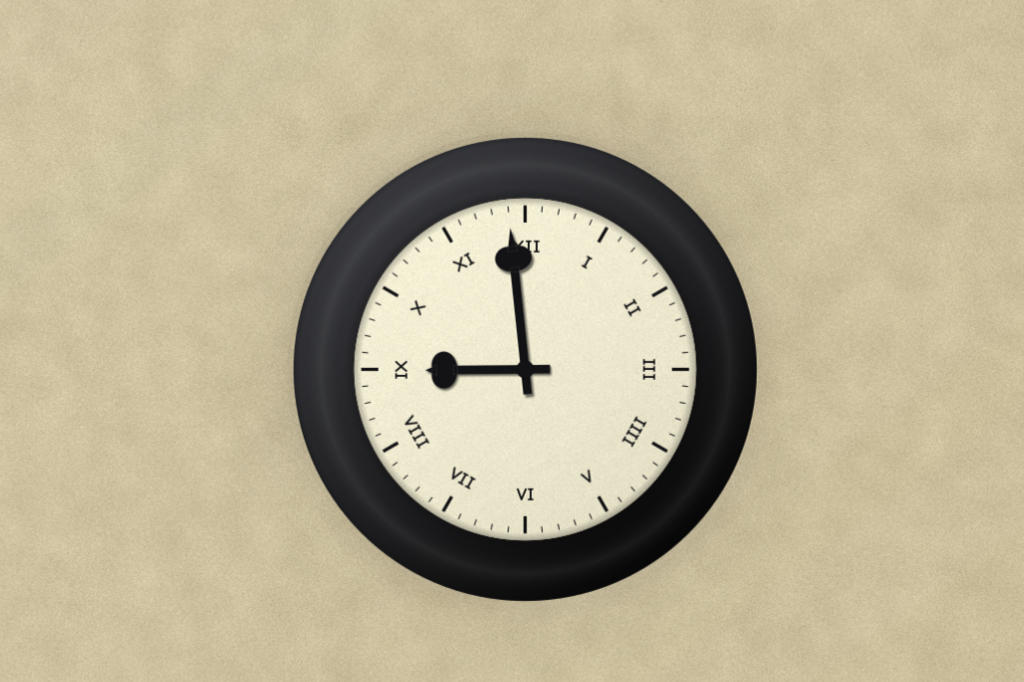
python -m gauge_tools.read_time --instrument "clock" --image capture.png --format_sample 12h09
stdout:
8h59
